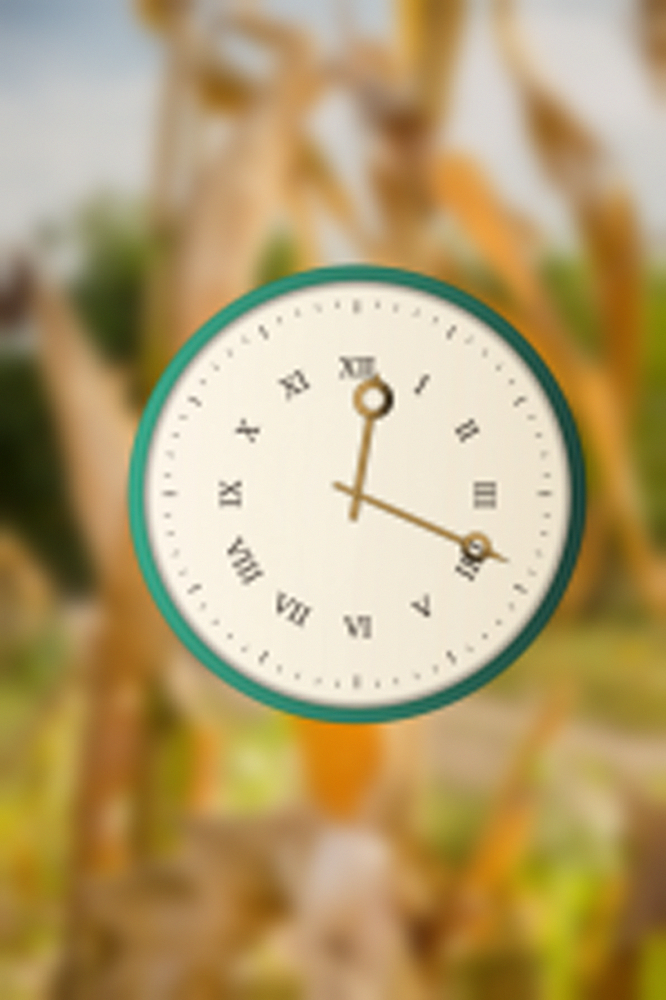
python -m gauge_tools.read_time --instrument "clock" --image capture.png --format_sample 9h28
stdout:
12h19
